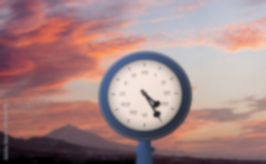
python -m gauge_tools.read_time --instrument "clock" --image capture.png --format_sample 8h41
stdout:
4h25
